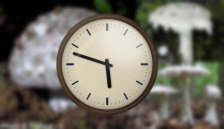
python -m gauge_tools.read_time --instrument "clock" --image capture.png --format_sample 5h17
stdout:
5h48
